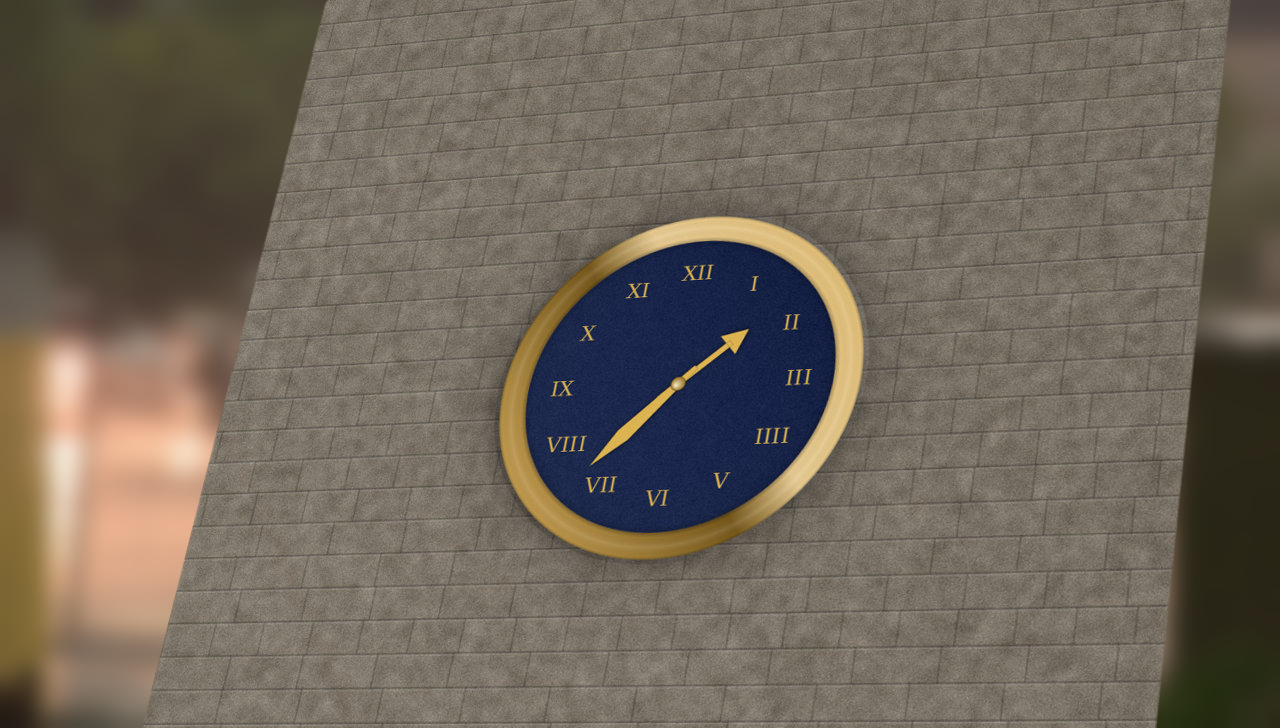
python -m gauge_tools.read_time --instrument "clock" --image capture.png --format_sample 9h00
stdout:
1h37
